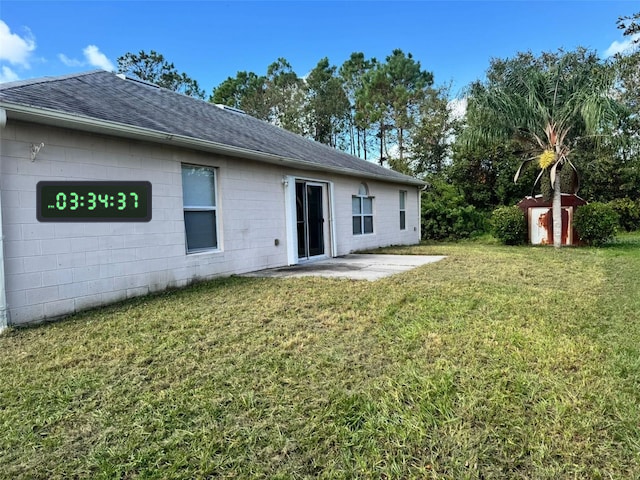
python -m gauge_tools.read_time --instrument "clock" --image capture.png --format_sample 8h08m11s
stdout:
3h34m37s
